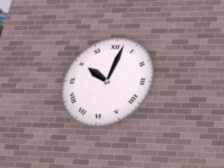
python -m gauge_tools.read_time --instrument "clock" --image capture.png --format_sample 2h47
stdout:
10h02
